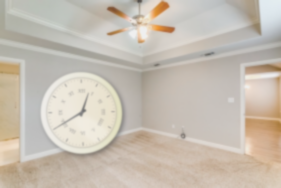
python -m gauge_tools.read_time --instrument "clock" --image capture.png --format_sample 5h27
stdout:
12h40
